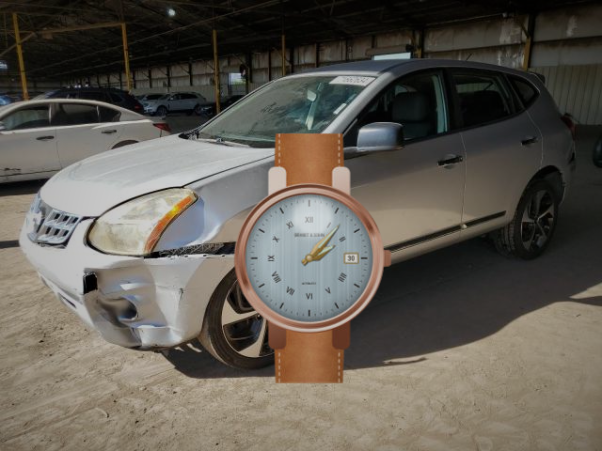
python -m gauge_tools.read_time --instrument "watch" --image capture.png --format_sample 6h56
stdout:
2h07
